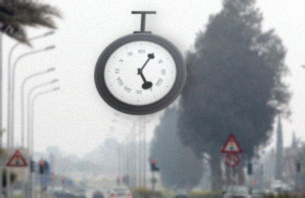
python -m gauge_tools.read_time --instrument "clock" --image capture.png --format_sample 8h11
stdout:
5h05
